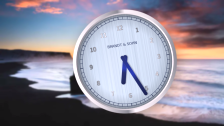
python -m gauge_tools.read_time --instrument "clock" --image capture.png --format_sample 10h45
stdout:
6h26
